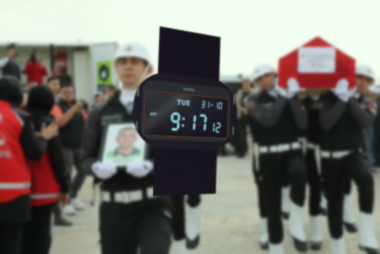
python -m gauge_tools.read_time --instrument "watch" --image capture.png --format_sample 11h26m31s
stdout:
9h17m12s
